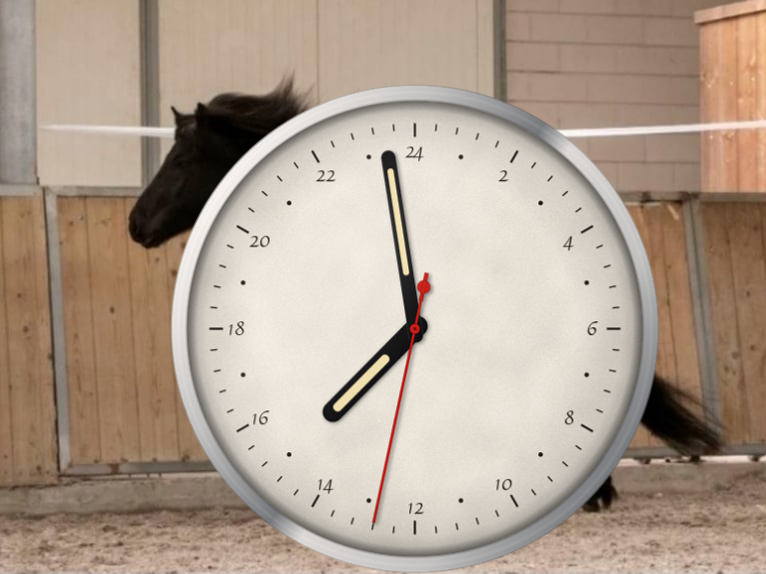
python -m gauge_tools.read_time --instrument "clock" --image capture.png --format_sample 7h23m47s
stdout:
14h58m32s
